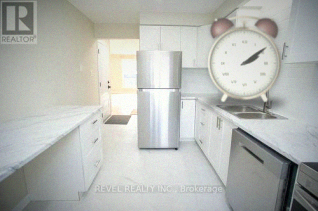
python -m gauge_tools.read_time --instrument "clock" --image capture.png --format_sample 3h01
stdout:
2h09
